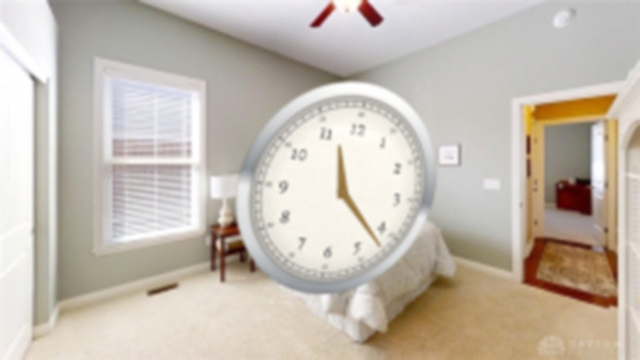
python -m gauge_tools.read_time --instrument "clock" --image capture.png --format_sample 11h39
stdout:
11h22
